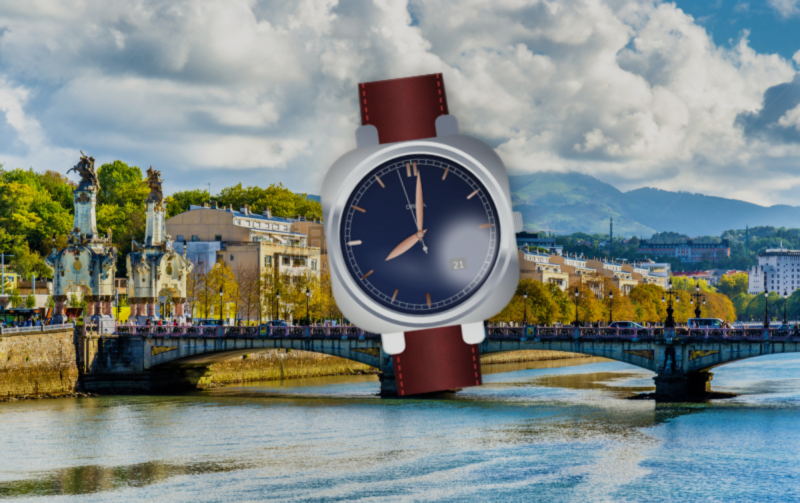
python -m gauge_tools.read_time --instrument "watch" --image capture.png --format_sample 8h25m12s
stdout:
8h00m58s
